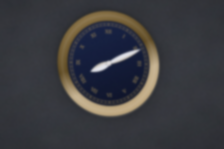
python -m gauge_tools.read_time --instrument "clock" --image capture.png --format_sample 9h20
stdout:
8h11
